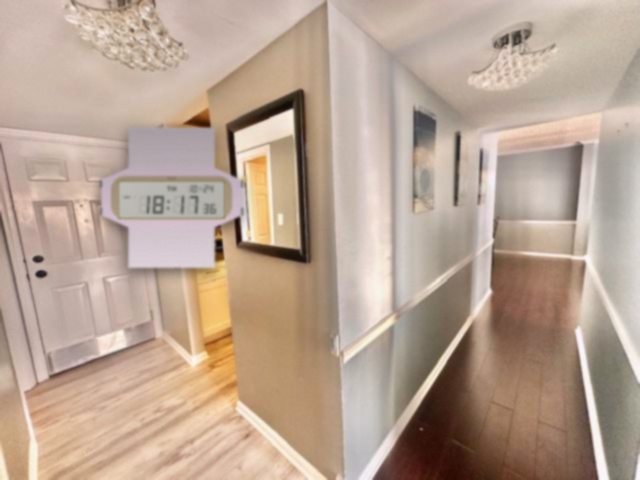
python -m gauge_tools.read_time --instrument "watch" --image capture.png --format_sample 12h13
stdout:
18h17
